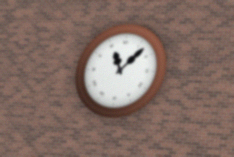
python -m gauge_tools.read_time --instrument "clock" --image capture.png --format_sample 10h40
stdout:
11h07
